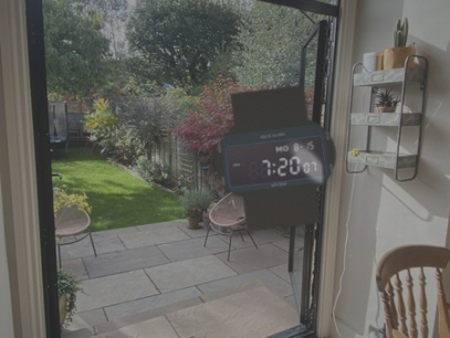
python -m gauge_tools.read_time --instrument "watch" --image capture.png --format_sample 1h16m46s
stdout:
7h20m07s
